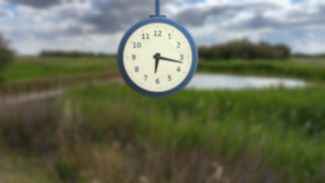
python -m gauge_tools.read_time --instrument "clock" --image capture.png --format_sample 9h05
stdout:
6h17
